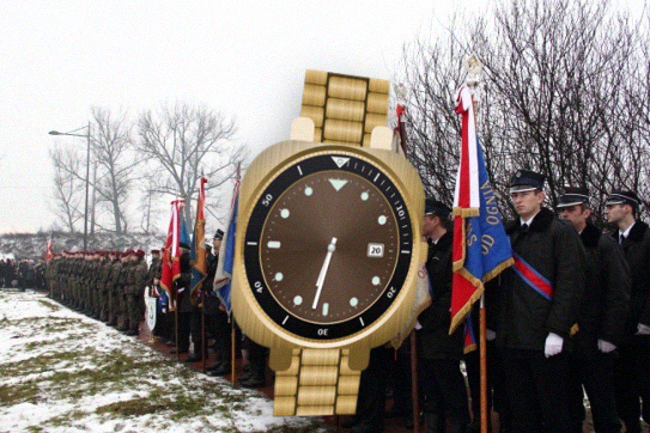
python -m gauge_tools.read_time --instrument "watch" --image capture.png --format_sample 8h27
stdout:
6h32
